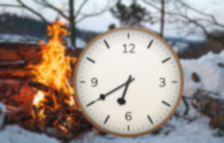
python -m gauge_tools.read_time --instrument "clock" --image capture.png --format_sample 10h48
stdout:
6h40
